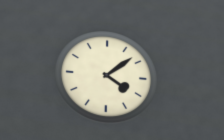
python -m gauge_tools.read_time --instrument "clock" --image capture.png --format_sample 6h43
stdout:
4h08
